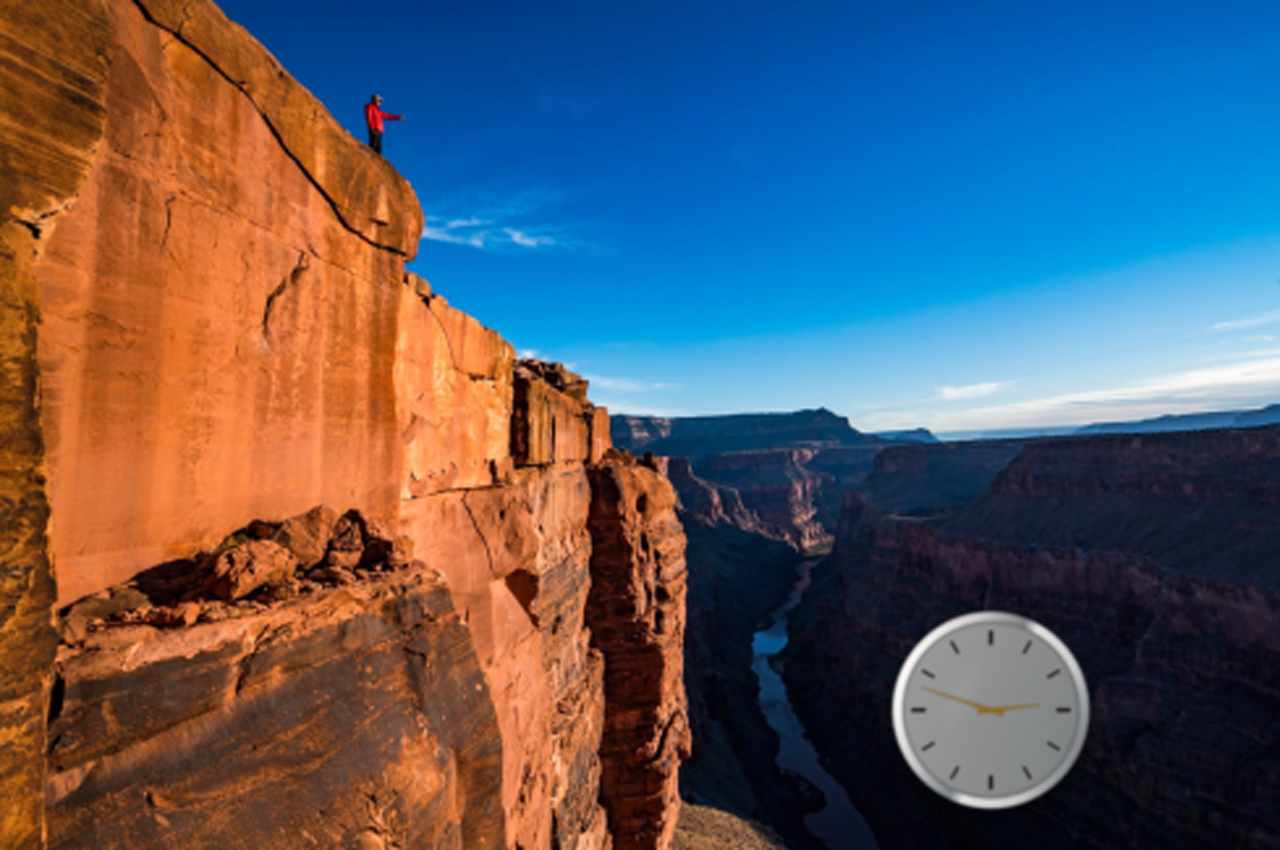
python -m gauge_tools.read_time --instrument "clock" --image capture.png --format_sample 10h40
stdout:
2h48
